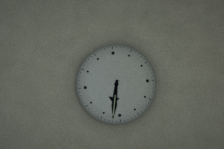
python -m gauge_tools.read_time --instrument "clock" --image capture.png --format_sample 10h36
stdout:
6h32
